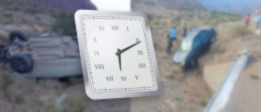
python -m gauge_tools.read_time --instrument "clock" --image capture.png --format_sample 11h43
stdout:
6h11
